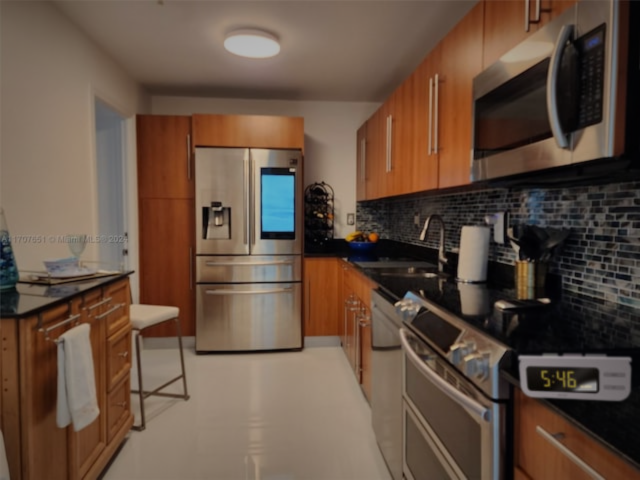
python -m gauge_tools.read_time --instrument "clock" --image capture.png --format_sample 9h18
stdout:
5h46
